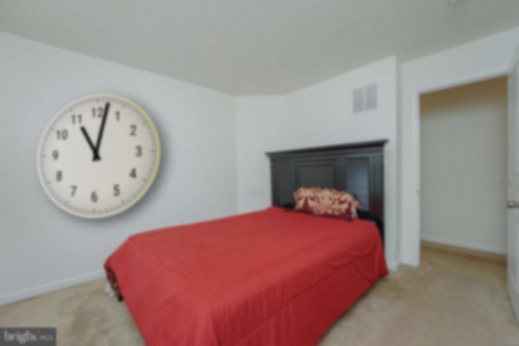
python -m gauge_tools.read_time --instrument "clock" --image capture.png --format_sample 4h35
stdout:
11h02
